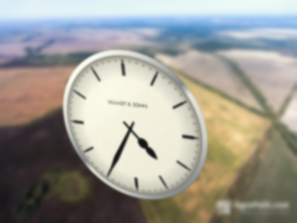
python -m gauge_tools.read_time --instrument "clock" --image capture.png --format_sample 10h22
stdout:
4h35
